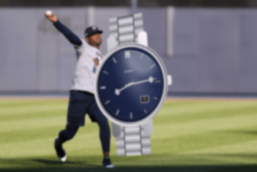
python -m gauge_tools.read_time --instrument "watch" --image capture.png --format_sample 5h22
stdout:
8h14
